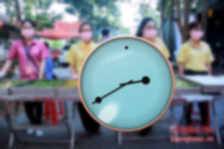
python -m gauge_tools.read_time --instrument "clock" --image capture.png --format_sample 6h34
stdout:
2h40
